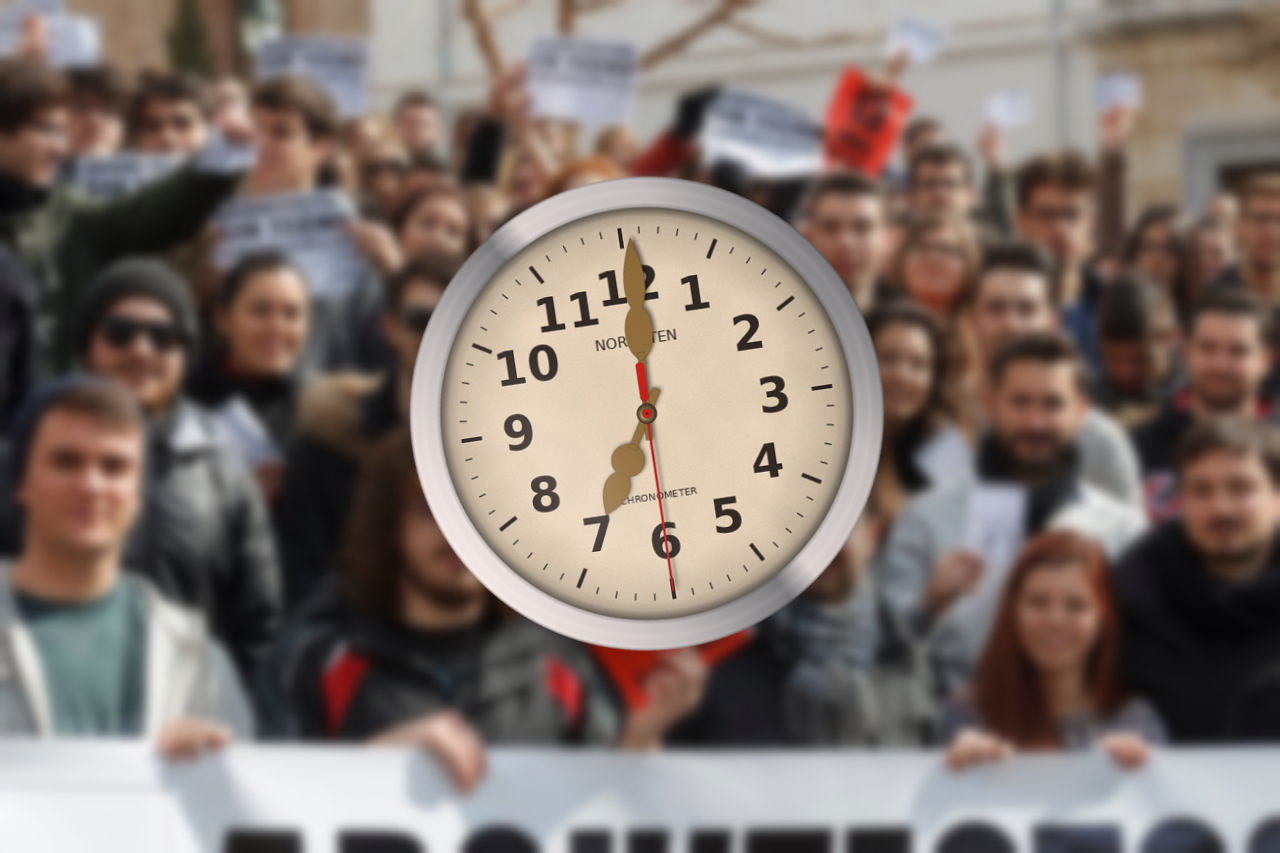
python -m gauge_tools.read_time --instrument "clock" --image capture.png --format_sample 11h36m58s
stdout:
7h00m30s
